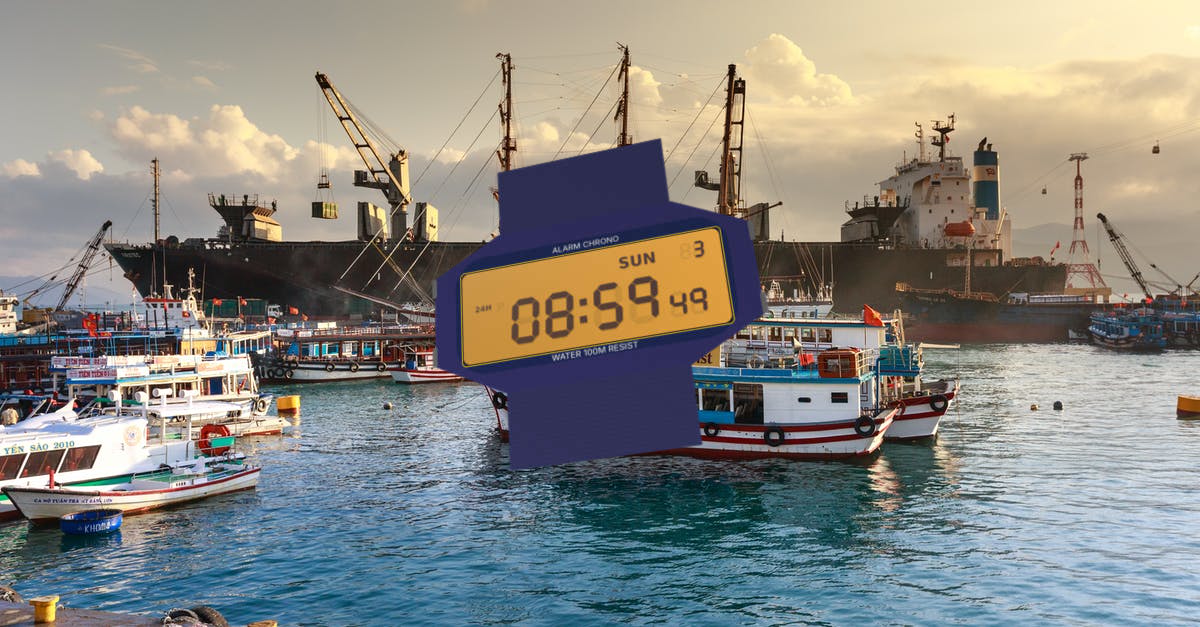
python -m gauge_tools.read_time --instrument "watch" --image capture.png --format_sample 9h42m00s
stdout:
8h59m49s
